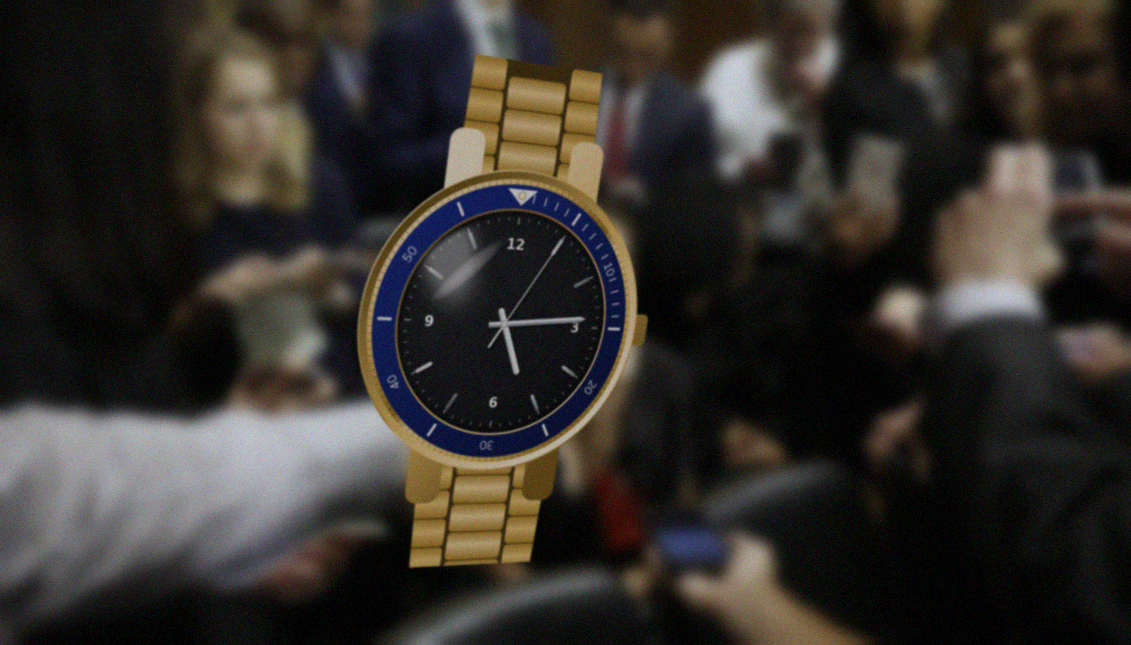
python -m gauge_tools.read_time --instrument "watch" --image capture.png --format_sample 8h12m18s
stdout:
5h14m05s
